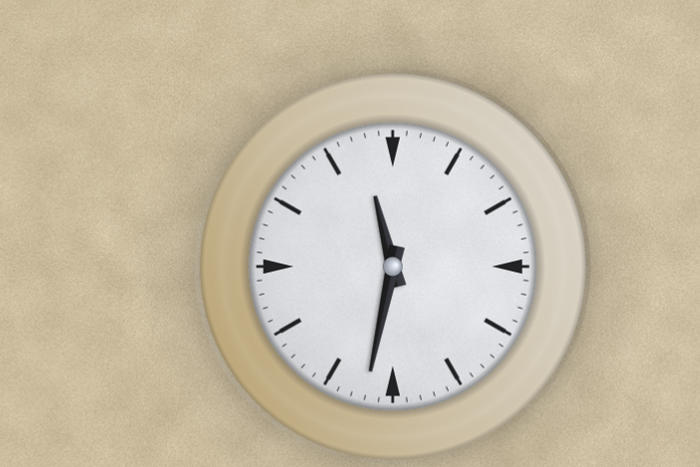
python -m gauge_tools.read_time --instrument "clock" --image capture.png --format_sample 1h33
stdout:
11h32
